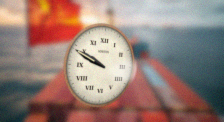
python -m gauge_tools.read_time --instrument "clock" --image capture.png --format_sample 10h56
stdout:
9h49
